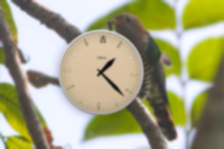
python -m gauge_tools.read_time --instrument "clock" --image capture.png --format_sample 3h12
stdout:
1h22
